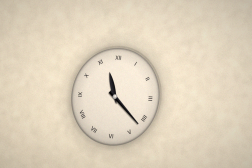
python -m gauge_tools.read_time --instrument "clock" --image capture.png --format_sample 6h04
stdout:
11h22
